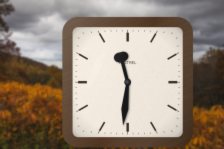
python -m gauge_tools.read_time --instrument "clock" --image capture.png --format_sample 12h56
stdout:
11h31
